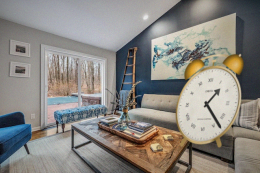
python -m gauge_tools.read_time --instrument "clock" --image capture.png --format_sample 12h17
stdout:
1h23
